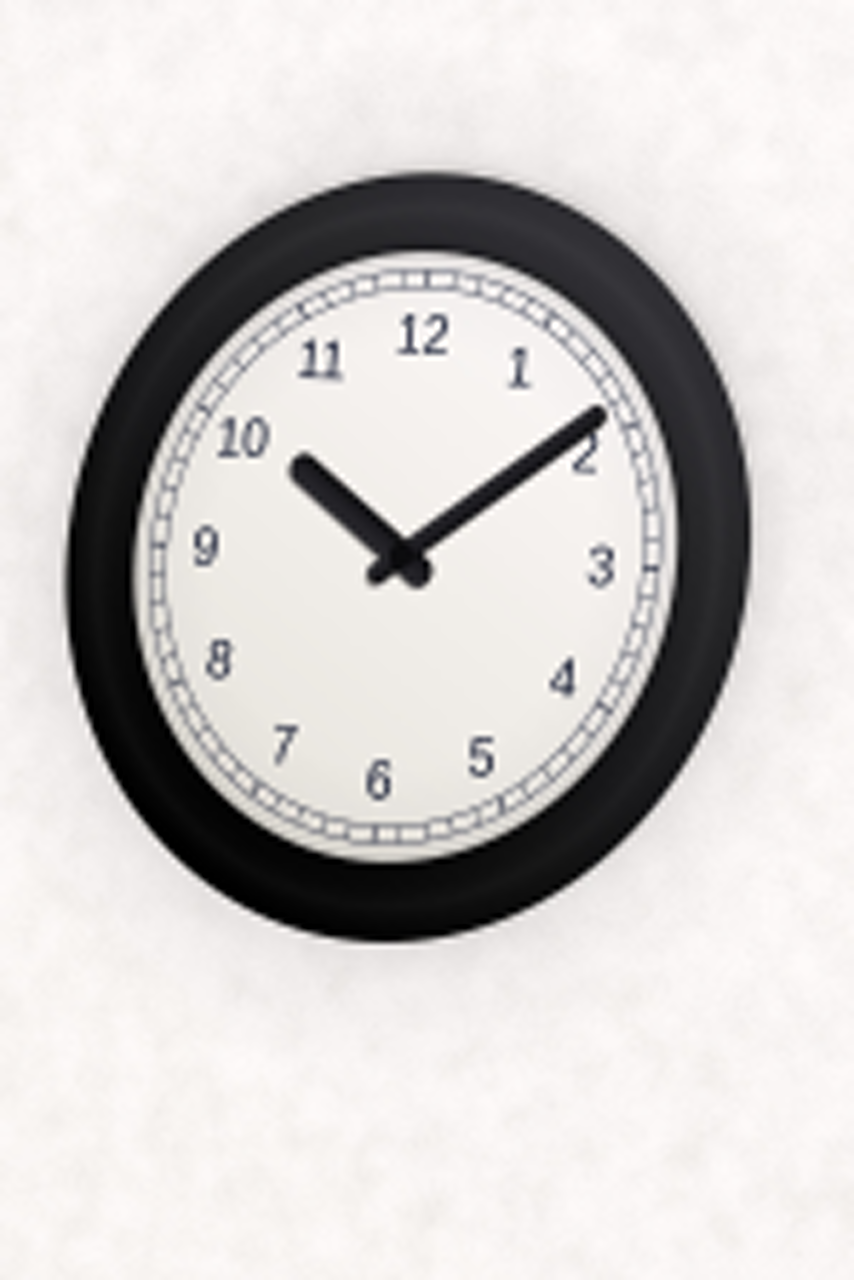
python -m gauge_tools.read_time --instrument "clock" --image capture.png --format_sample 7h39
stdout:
10h09
